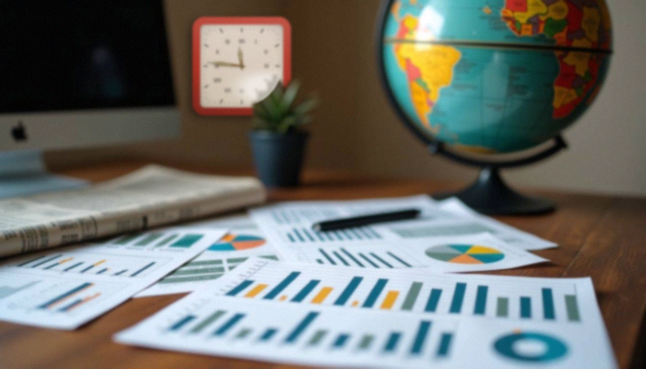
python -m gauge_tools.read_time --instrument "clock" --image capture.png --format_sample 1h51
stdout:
11h46
